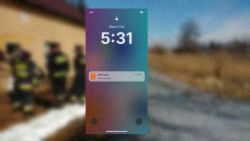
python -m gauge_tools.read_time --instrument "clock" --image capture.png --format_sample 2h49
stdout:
5h31
